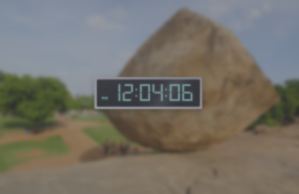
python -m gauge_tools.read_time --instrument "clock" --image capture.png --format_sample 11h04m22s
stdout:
12h04m06s
